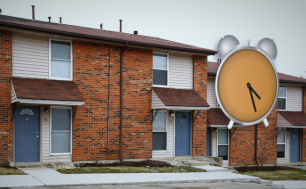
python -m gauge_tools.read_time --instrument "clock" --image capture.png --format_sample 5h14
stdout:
4h27
